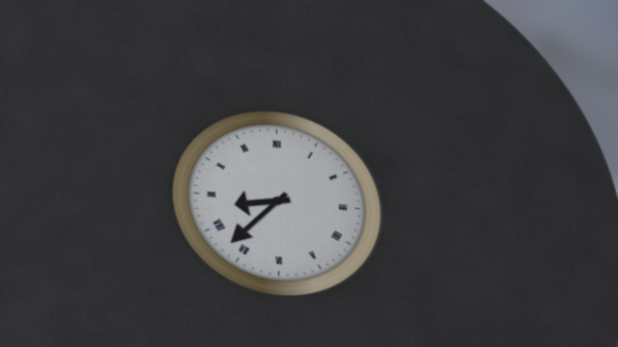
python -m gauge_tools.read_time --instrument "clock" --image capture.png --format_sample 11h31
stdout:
8h37
